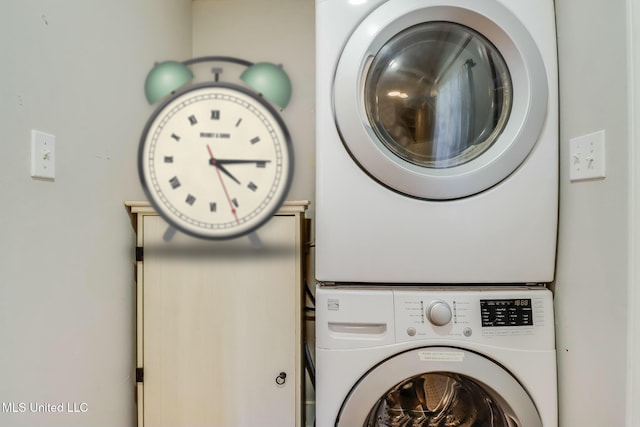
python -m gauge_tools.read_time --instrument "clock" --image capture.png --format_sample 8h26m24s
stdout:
4h14m26s
